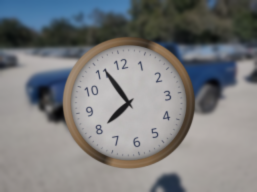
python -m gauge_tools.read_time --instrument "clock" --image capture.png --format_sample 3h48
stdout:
7h56
